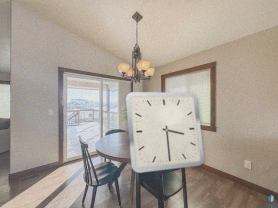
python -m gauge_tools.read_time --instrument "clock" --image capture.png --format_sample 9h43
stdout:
3h30
